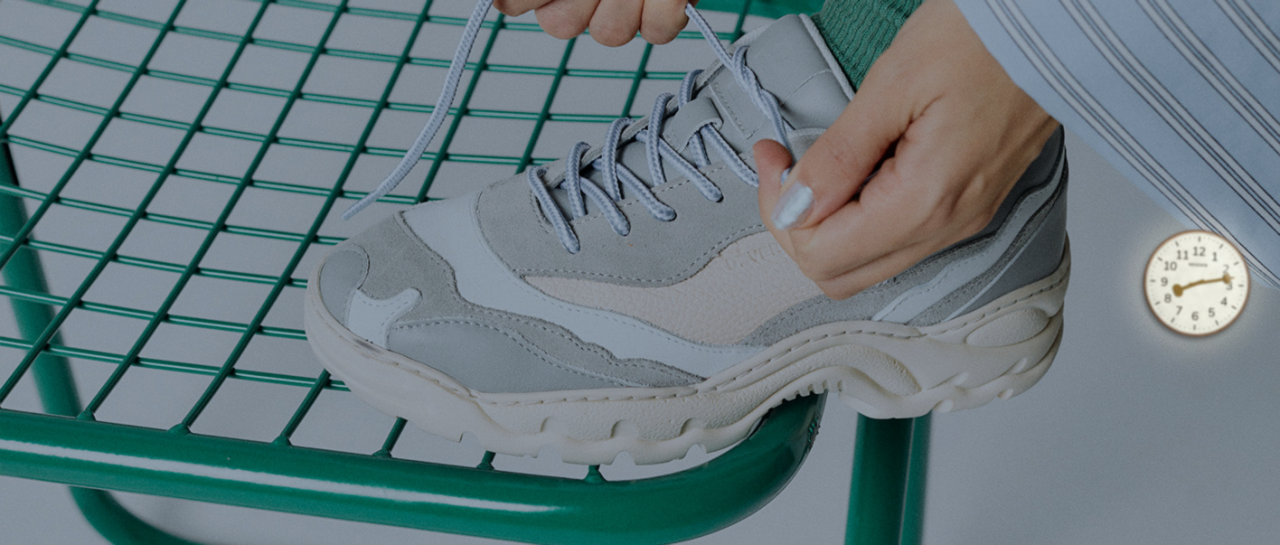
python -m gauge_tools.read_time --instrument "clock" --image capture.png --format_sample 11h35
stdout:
8h13
